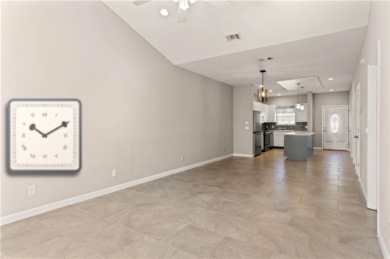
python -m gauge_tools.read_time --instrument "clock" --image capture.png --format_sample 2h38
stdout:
10h10
